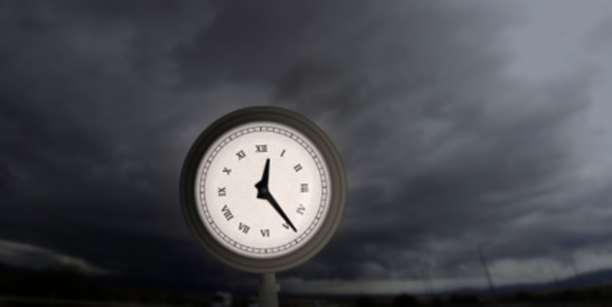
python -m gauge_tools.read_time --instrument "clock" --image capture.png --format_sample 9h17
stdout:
12h24
